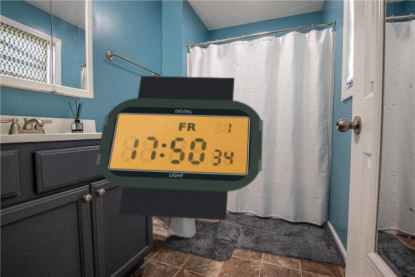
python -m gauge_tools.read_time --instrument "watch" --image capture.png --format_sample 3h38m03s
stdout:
17h50m34s
